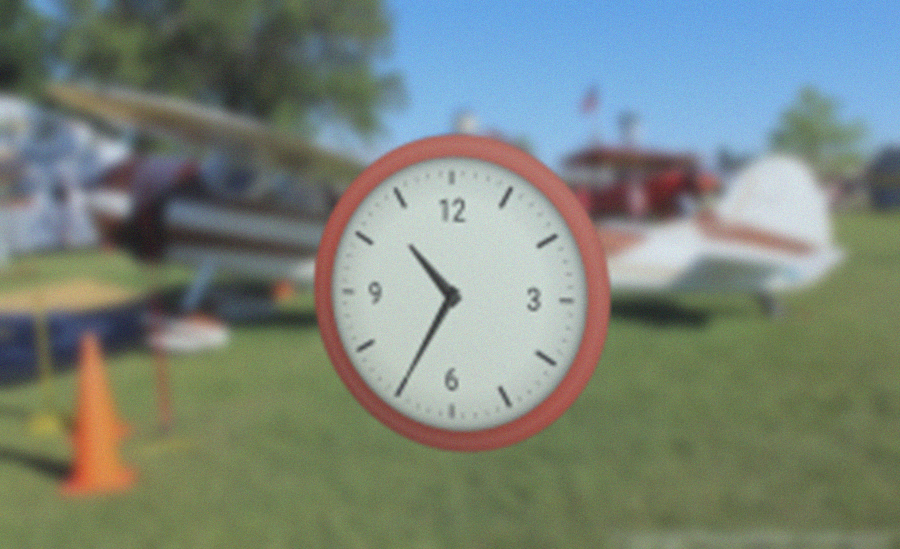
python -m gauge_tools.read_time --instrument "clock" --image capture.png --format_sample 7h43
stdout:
10h35
